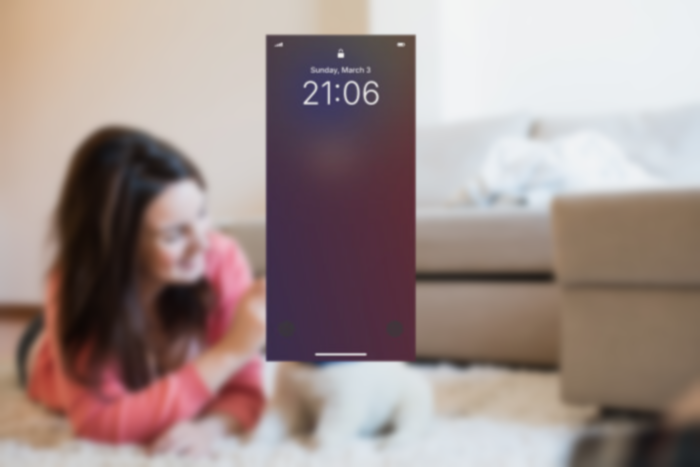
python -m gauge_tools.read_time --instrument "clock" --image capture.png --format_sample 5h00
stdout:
21h06
